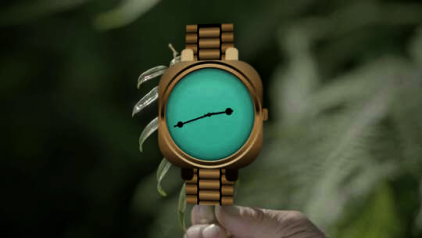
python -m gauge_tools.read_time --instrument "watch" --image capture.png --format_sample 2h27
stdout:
2h42
